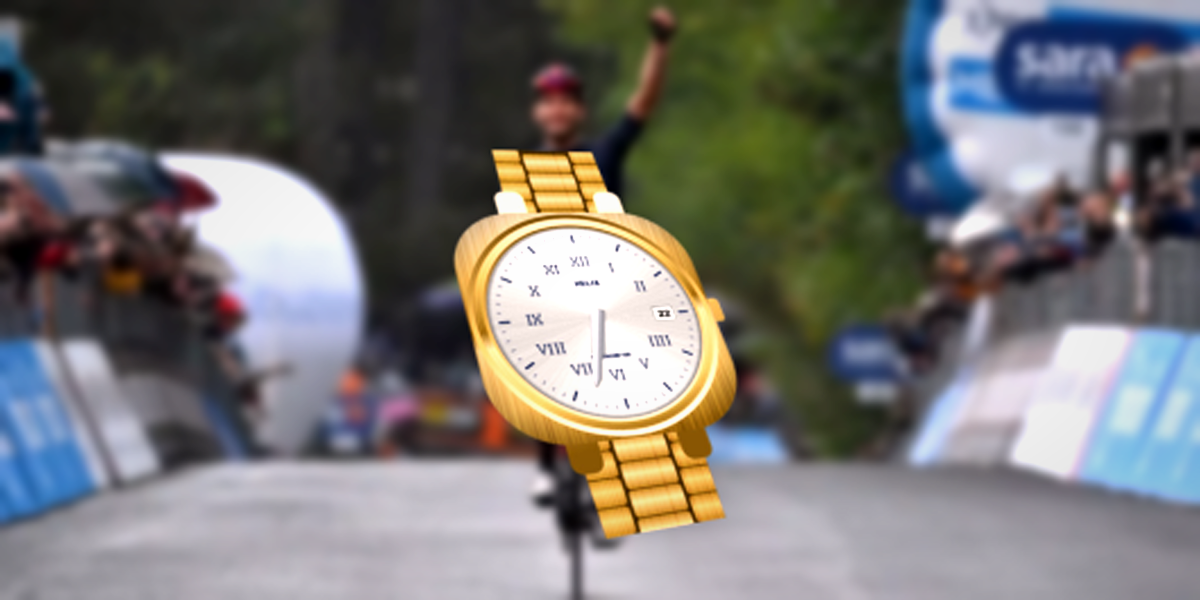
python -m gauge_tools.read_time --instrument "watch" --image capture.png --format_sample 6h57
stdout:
6h33
